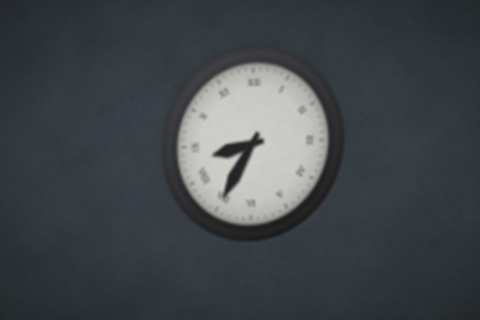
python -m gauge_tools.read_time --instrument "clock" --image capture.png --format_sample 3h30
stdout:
8h35
